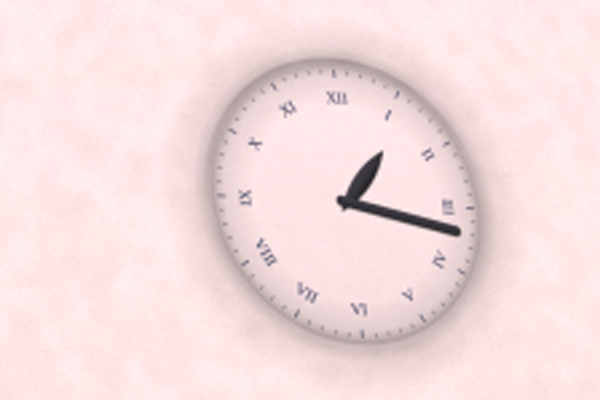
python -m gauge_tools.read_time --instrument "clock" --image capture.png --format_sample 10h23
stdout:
1h17
